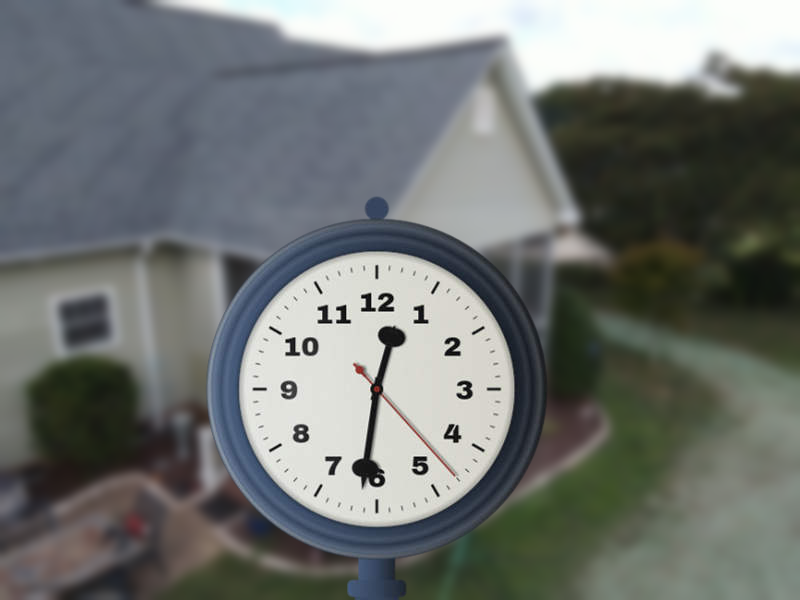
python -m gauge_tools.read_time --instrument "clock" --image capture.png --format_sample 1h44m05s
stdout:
12h31m23s
